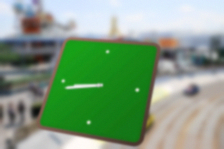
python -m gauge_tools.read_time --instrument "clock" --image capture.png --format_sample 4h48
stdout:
8h43
